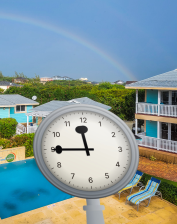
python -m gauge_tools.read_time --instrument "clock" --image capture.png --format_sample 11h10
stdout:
11h45
